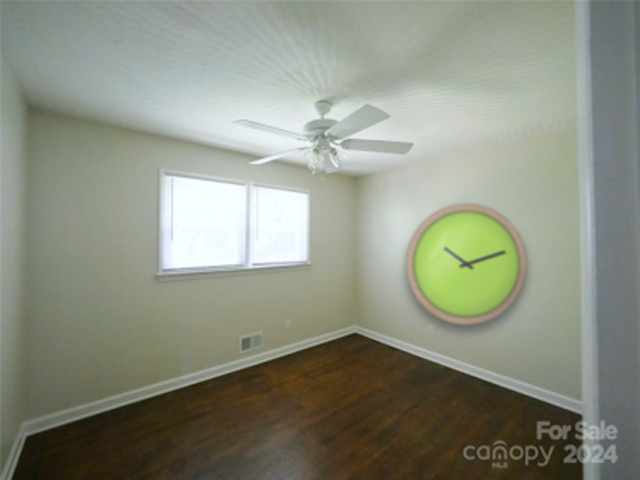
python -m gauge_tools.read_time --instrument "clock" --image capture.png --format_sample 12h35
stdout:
10h12
